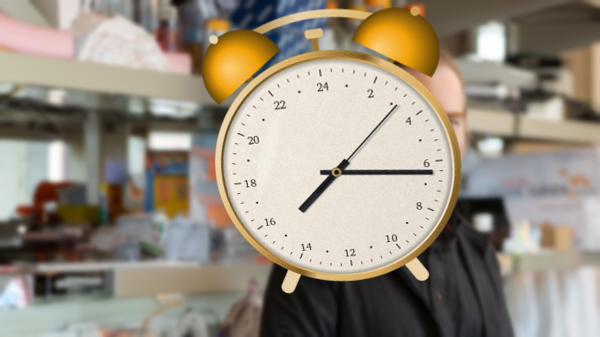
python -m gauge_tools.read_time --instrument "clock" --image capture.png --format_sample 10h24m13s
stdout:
15h16m08s
